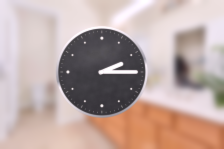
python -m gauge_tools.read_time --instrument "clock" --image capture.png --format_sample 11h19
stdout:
2h15
